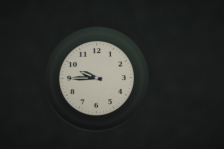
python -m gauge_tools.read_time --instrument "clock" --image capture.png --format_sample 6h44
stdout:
9h45
